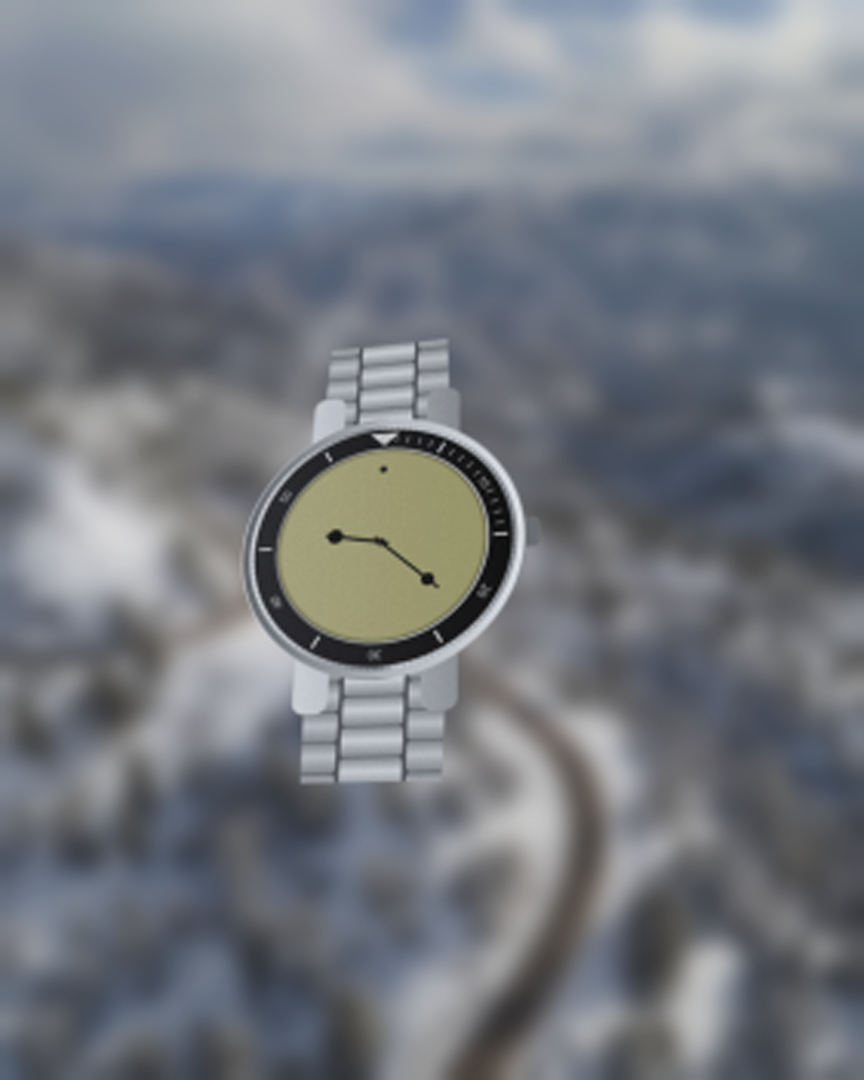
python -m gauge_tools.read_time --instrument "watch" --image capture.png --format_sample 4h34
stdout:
9h22
